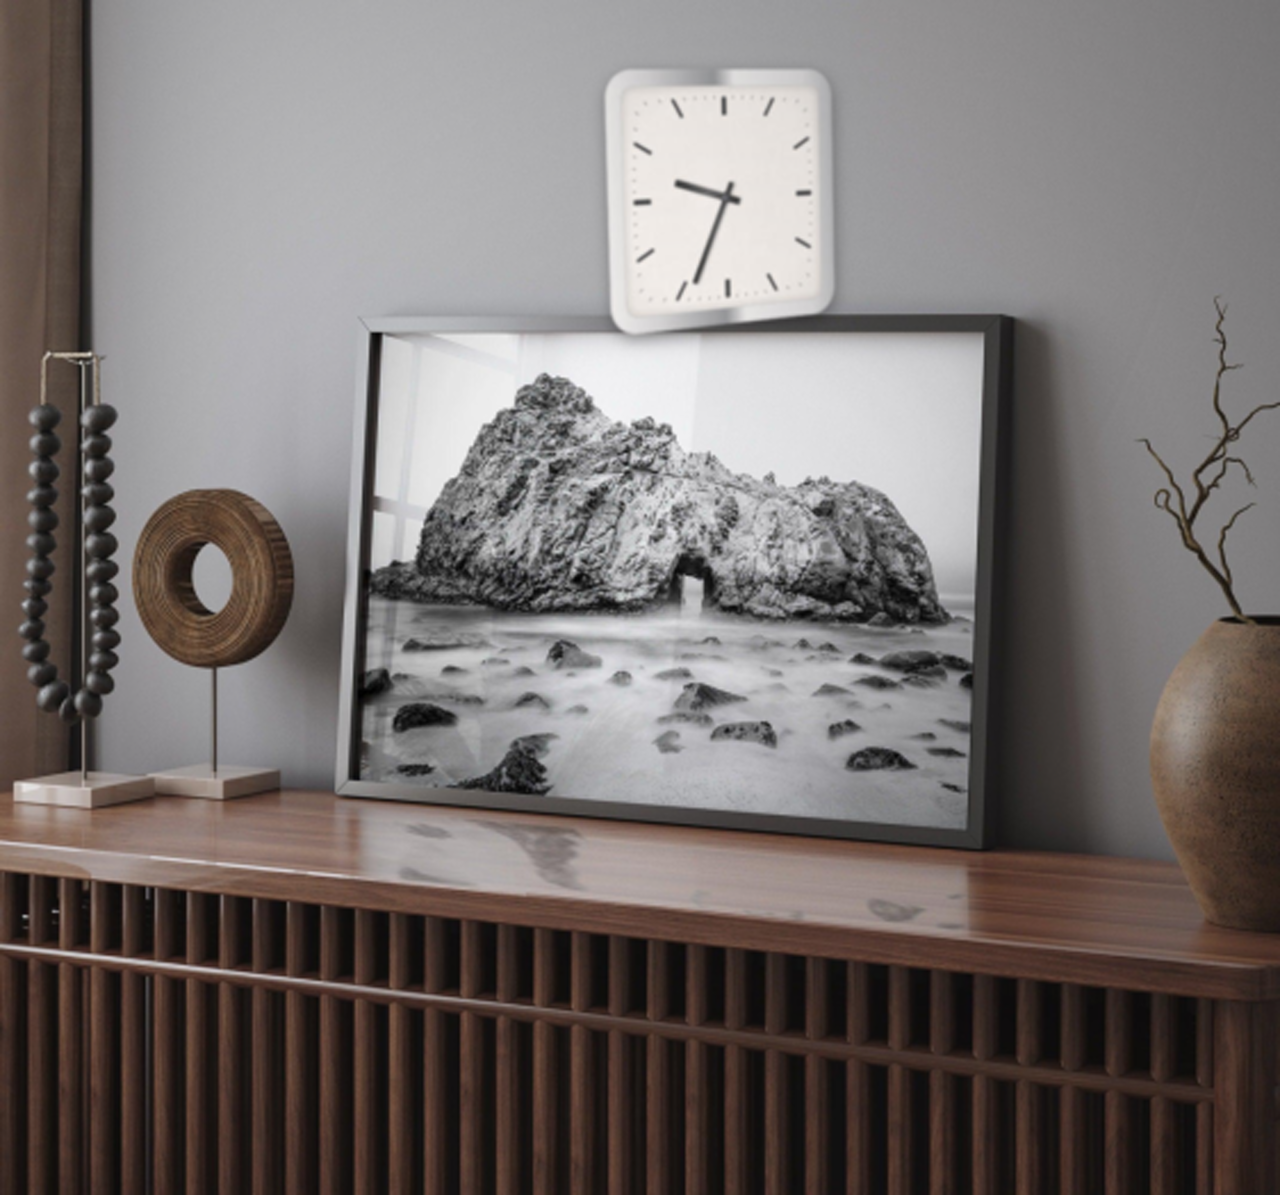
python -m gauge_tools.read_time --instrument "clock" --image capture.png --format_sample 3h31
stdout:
9h34
